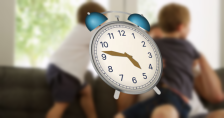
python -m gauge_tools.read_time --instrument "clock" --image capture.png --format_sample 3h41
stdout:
4h47
